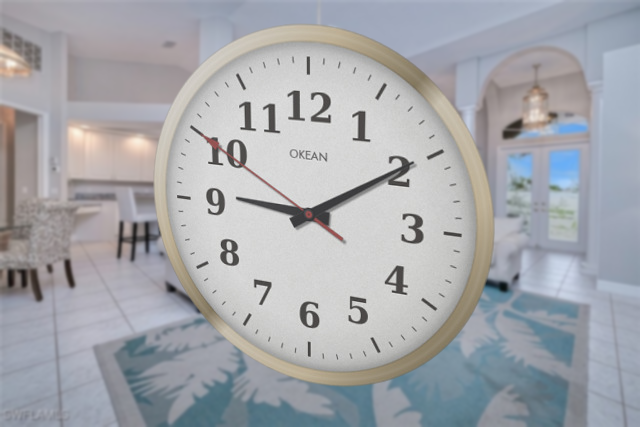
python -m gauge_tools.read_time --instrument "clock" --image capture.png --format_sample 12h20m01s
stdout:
9h09m50s
